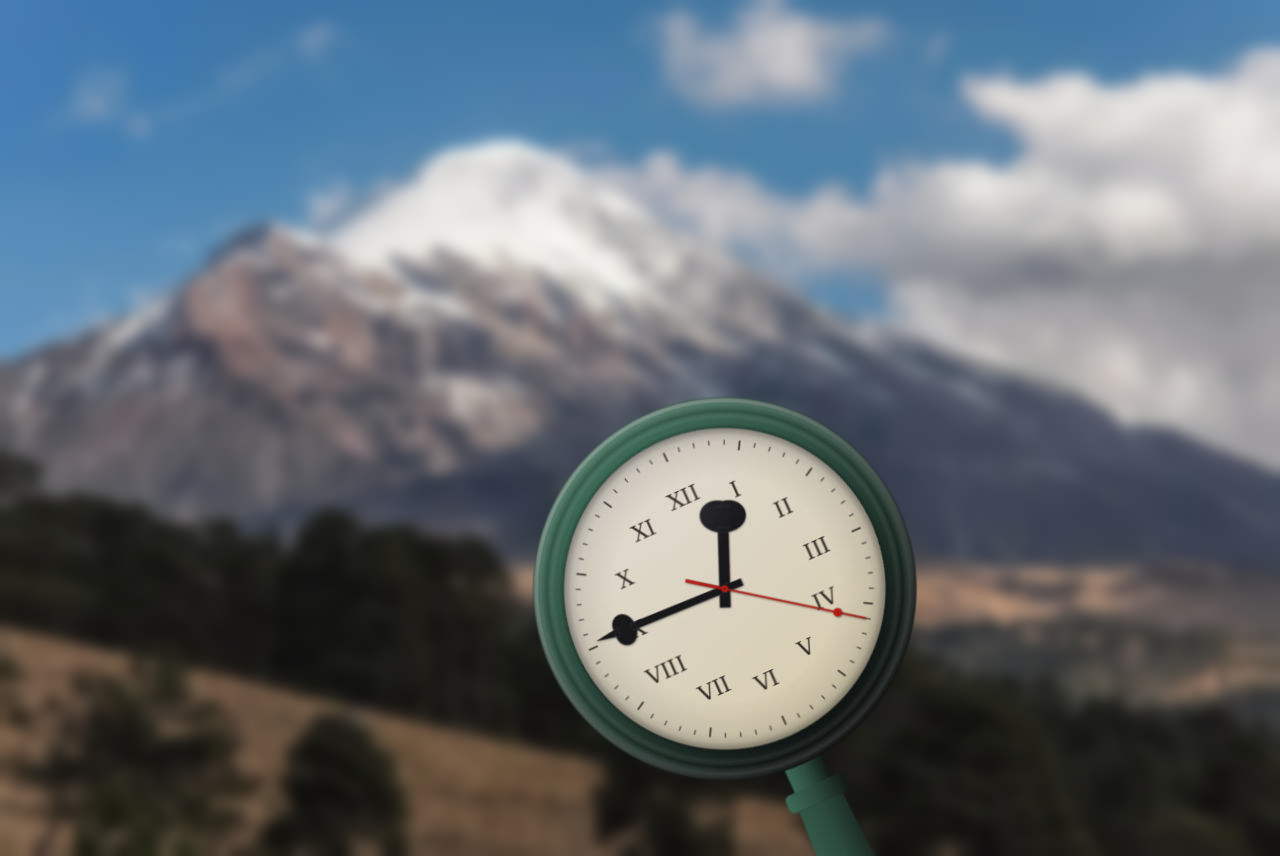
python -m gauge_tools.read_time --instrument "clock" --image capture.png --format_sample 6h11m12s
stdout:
12h45m21s
